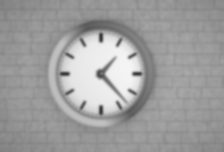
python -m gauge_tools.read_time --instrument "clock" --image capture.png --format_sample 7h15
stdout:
1h23
